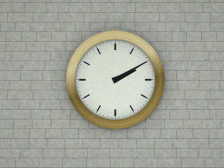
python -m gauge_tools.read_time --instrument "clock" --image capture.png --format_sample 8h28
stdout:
2h10
